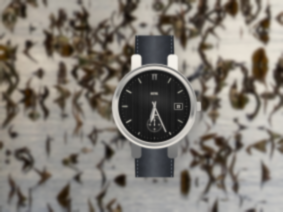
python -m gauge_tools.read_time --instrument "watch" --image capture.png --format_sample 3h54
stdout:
6h26
